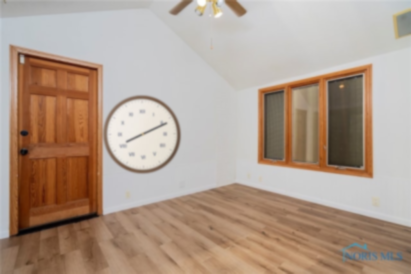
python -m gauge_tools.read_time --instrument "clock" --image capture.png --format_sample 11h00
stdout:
8h11
